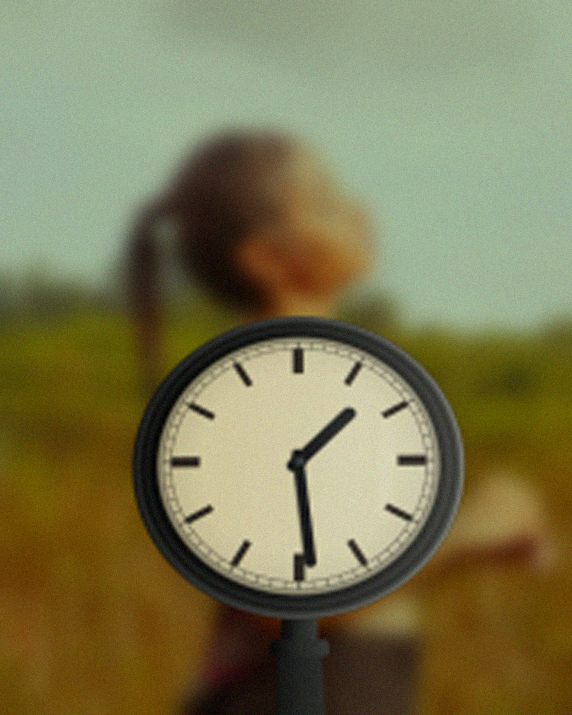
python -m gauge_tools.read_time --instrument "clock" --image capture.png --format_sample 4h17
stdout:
1h29
